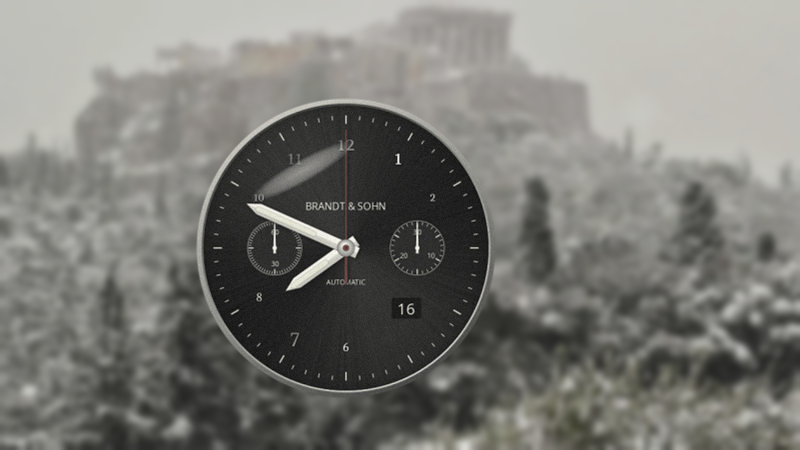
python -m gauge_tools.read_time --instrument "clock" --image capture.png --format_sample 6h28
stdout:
7h49
